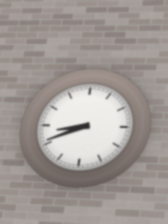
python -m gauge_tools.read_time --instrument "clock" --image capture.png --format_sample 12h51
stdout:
8h41
